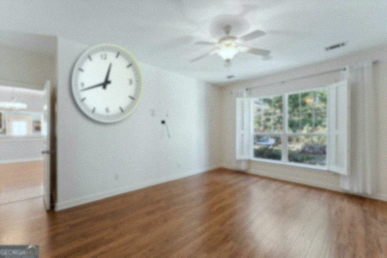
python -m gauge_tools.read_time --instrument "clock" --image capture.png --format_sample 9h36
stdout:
12h43
